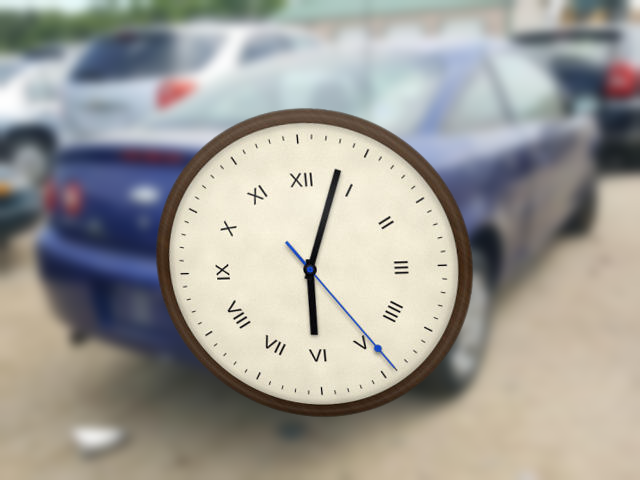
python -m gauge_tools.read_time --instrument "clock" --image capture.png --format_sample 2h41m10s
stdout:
6h03m24s
